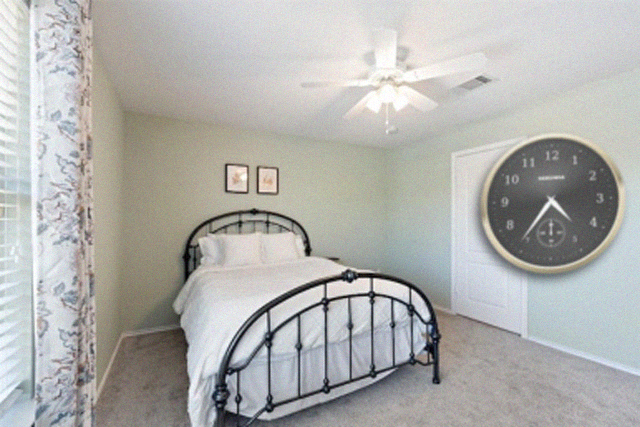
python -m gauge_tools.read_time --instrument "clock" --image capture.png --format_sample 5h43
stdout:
4h36
